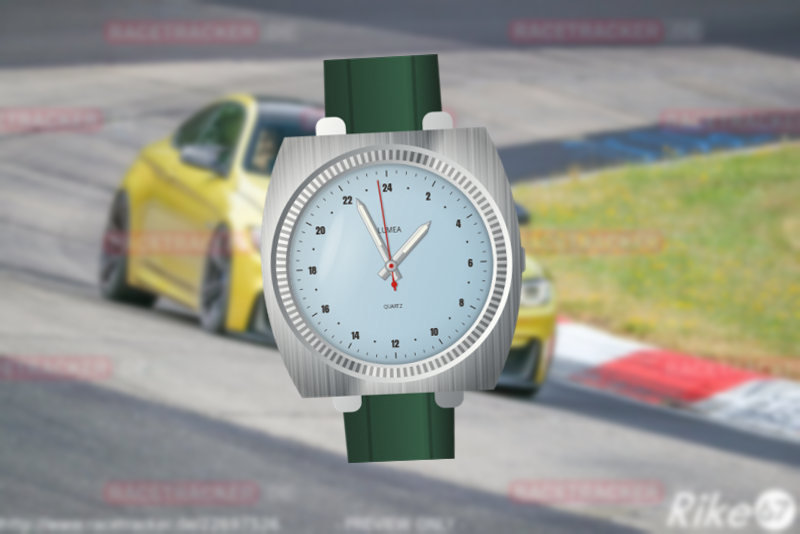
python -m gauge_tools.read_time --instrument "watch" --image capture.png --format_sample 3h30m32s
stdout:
2h55m59s
